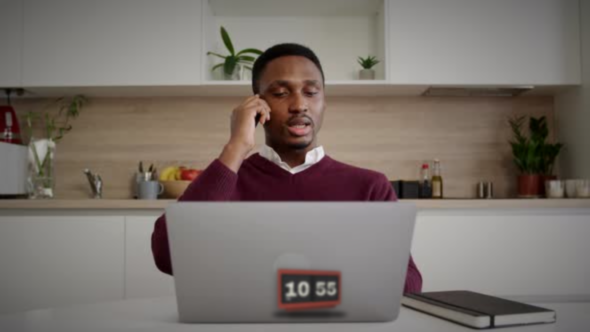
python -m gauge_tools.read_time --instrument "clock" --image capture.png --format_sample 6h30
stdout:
10h55
